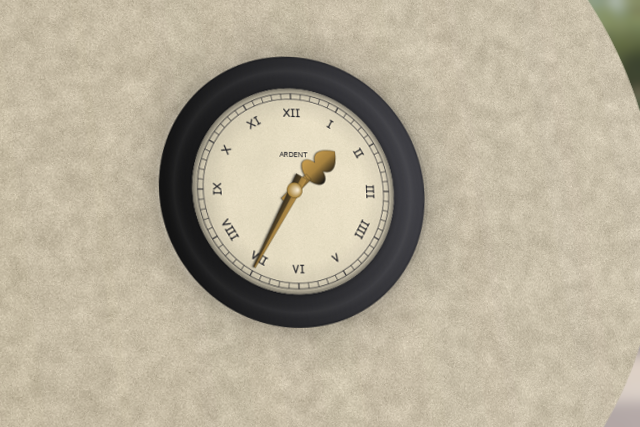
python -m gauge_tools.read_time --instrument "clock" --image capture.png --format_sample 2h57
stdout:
1h35
